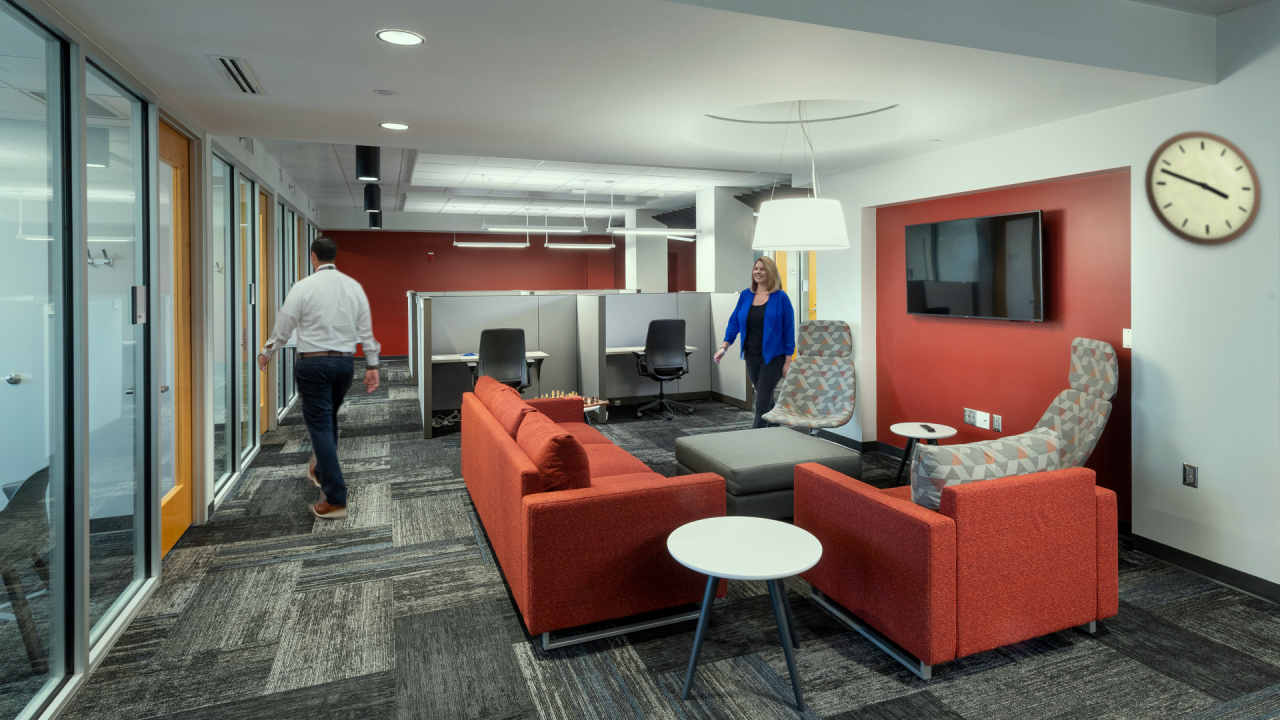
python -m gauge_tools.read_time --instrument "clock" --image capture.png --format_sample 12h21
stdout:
3h48
